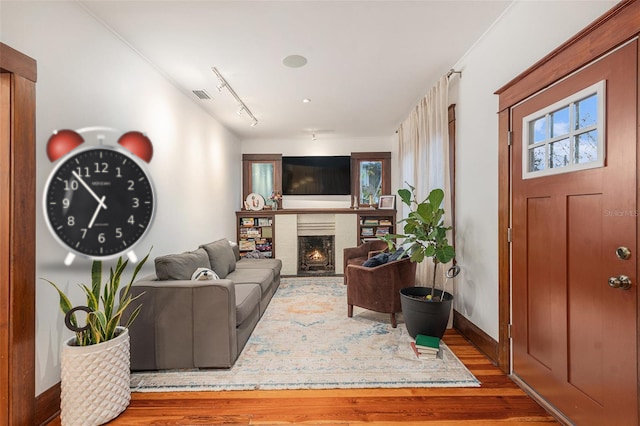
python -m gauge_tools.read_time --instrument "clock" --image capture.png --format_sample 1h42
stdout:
6h53
